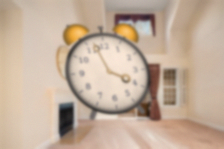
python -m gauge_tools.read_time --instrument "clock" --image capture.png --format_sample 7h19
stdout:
3h57
